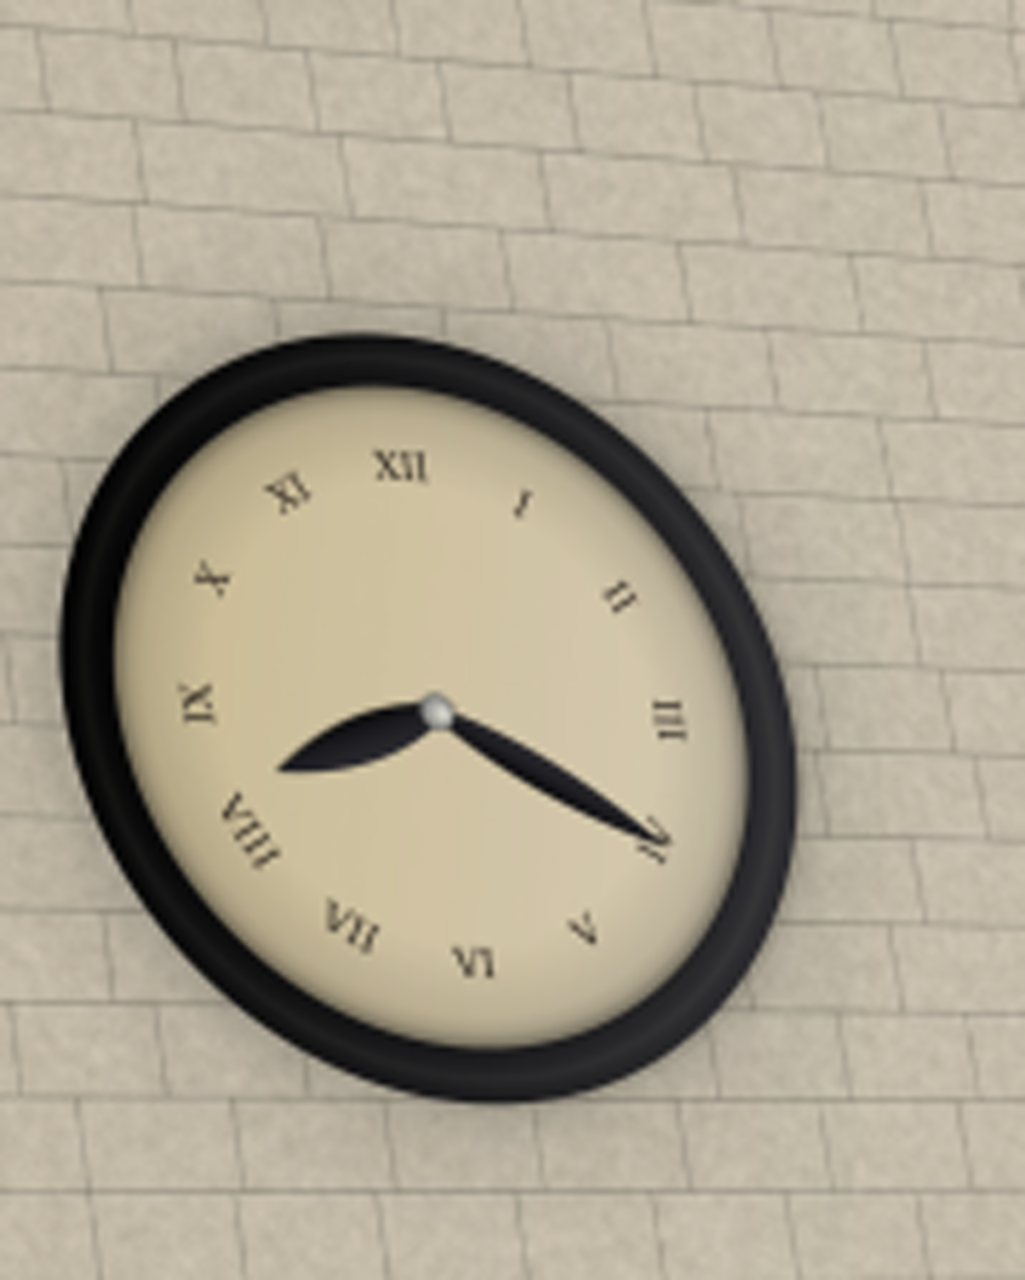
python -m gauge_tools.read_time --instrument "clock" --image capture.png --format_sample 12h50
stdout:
8h20
